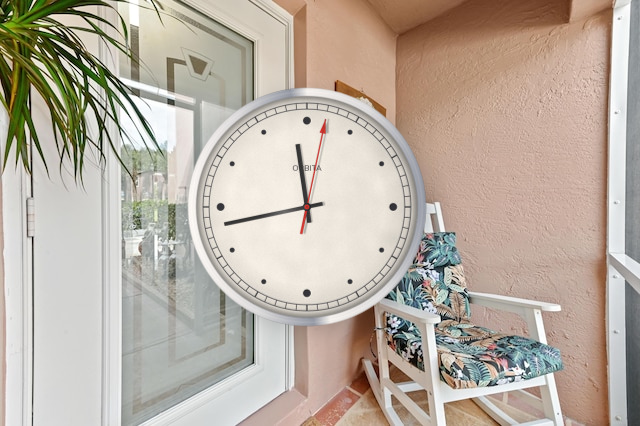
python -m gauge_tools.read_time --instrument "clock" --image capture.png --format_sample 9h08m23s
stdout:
11h43m02s
